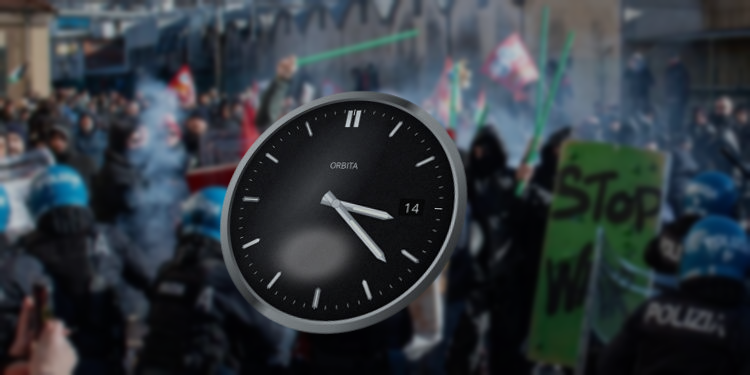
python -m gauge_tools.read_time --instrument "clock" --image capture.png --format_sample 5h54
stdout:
3h22
